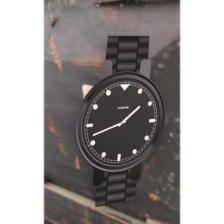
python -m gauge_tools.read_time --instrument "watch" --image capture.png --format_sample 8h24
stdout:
1h42
